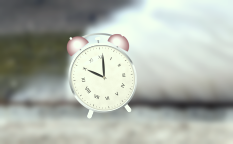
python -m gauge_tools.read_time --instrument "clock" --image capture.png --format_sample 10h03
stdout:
10h01
